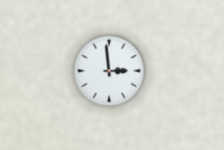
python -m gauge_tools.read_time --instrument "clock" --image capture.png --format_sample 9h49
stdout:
2h59
